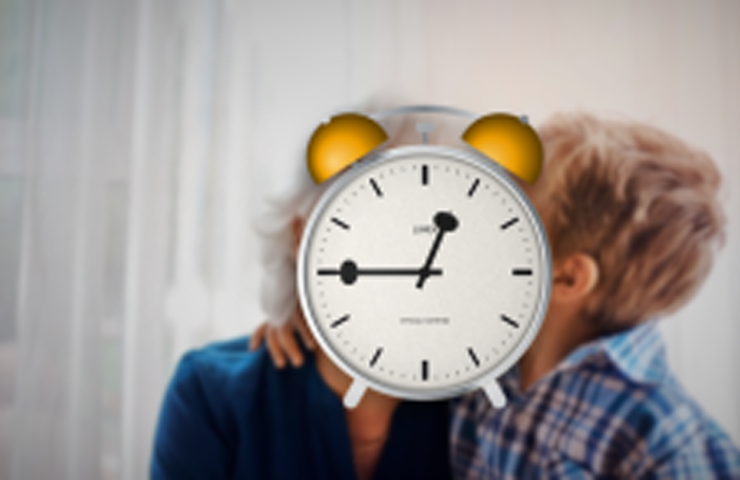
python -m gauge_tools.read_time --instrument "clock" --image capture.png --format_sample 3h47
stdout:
12h45
